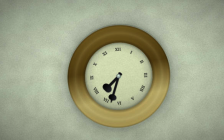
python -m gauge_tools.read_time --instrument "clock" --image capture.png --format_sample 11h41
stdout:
7h33
